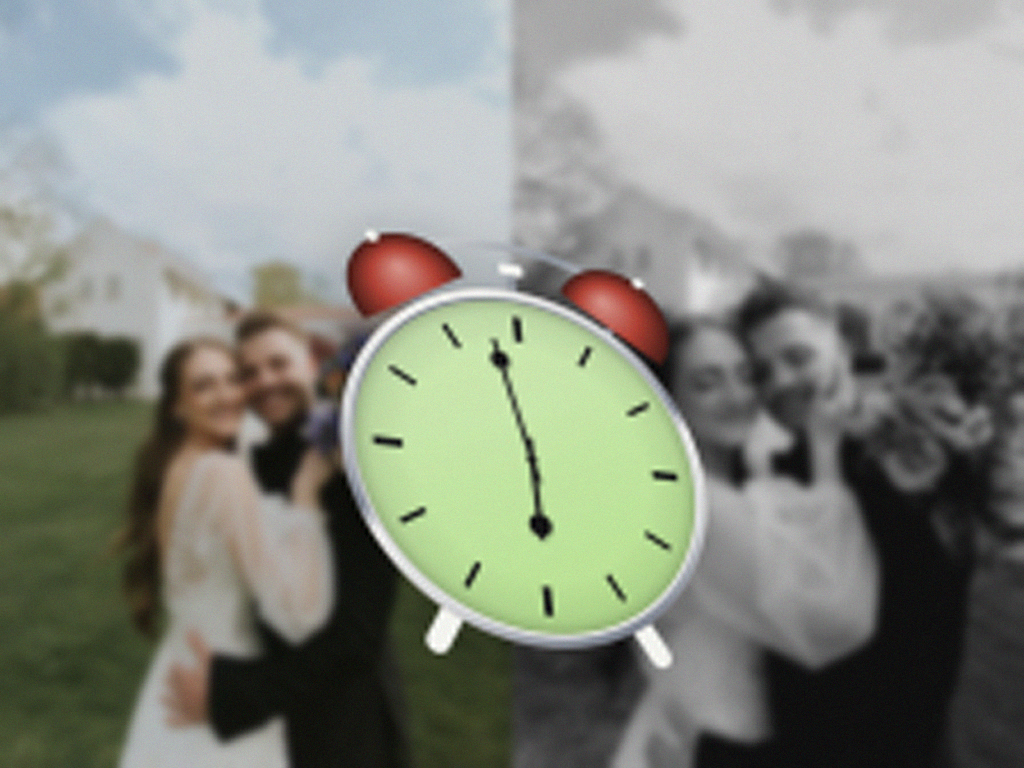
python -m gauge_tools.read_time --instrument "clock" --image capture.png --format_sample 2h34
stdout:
5h58
